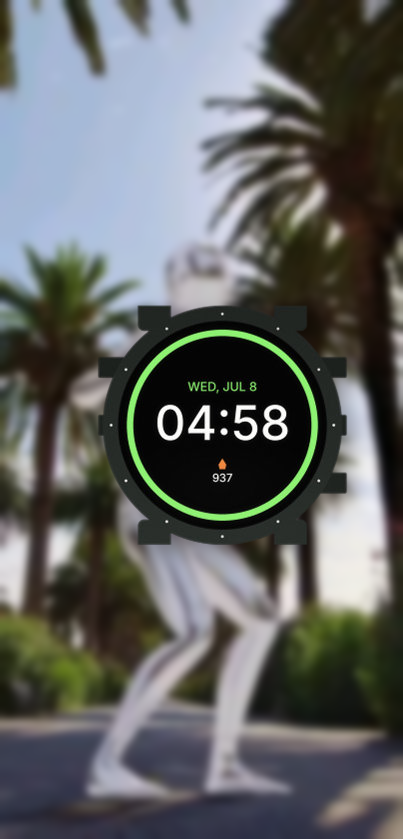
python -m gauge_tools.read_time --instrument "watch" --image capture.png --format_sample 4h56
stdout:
4h58
